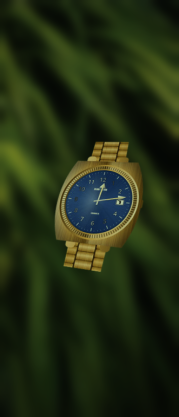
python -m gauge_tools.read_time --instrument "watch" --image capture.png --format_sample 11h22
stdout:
12h13
